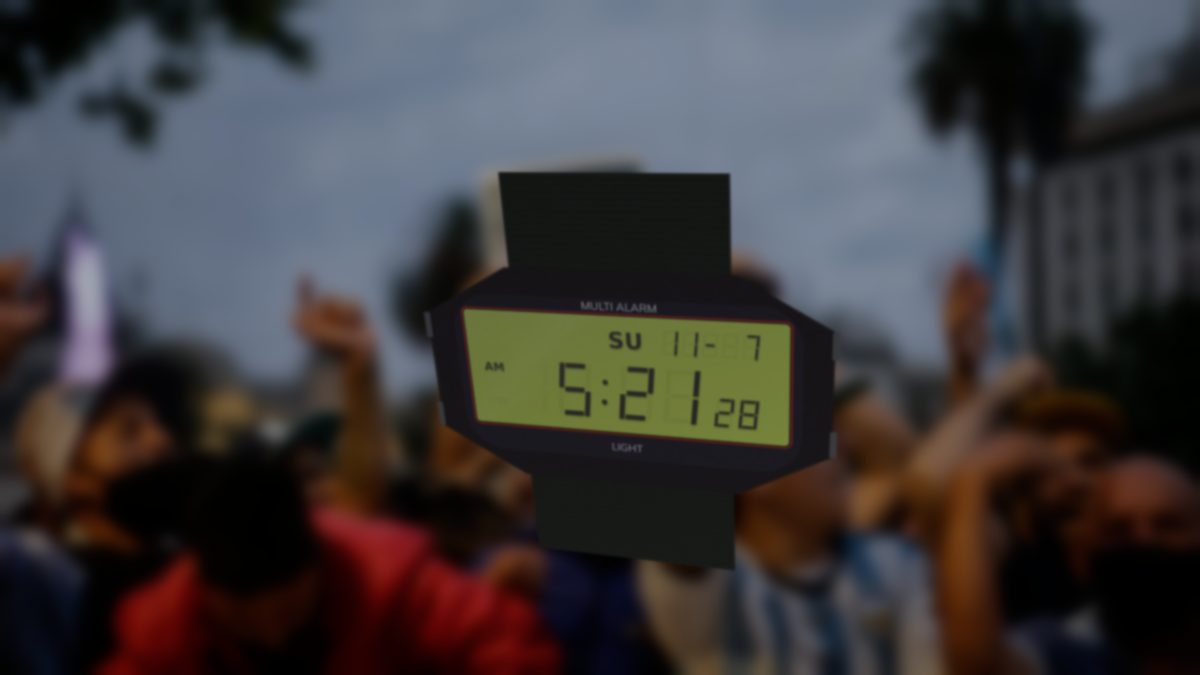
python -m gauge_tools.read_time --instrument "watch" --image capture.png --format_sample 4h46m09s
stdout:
5h21m28s
